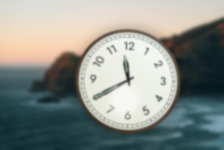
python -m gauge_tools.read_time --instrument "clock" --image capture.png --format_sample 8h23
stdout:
11h40
